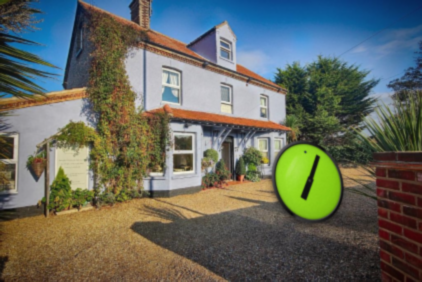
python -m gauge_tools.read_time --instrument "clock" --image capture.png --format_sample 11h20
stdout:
7h05
